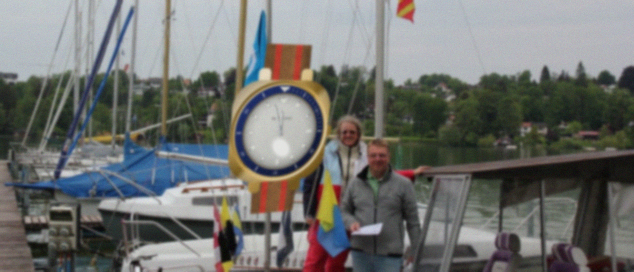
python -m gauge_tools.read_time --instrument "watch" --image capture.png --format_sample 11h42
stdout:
11h57
